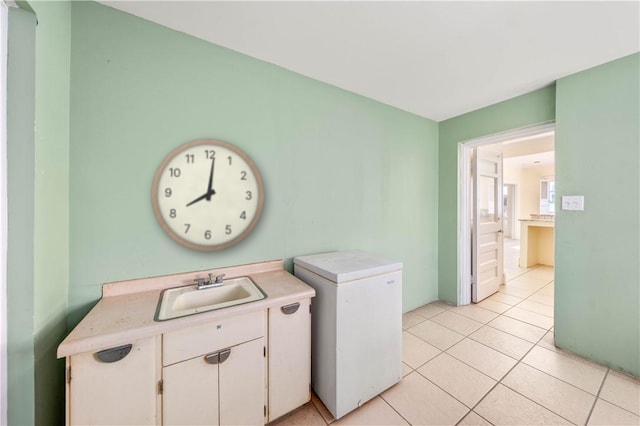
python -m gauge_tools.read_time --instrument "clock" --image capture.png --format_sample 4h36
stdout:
8h01
